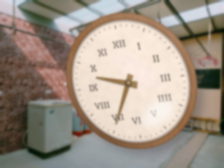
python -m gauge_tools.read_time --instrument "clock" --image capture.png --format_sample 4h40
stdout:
9h35
